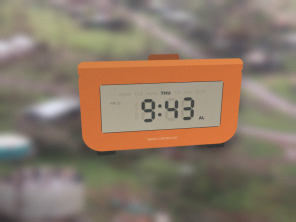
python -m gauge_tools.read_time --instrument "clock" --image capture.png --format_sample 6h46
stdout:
9h43
